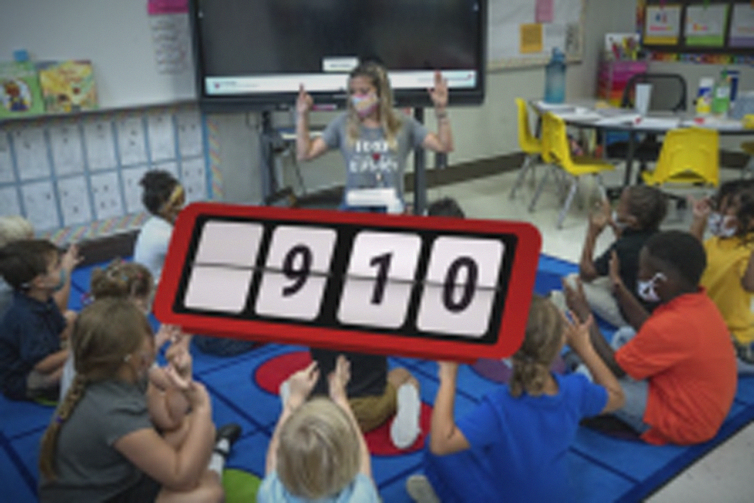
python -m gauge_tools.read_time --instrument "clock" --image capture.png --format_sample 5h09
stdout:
9h10
